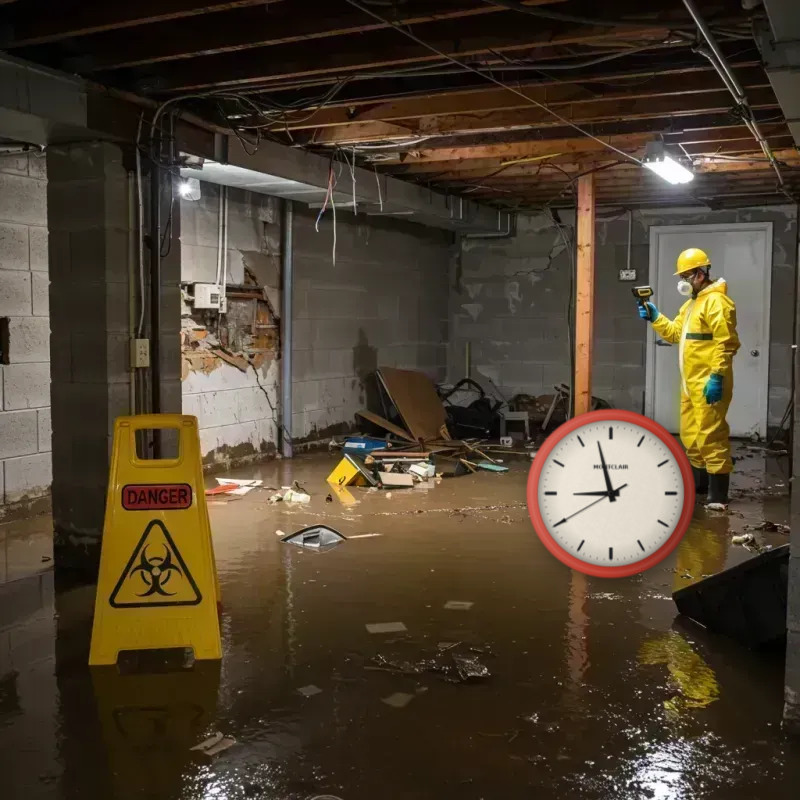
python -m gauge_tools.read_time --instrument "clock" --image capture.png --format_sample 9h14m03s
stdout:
8h57m40s
